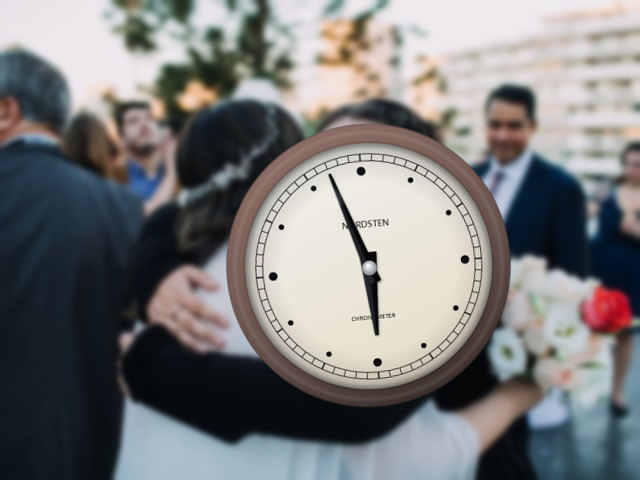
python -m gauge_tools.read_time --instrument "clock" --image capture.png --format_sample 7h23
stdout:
5h57
